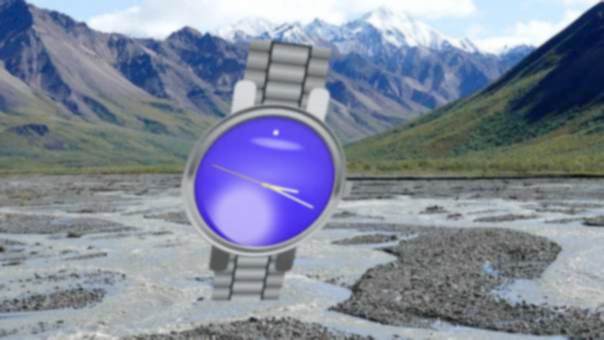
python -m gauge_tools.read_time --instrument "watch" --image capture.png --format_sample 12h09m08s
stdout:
3h18m48s
